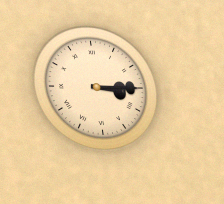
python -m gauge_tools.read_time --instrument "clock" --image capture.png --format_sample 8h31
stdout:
3h15
